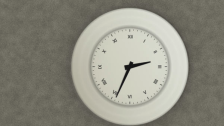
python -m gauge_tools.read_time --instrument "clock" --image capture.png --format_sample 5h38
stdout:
2h34
